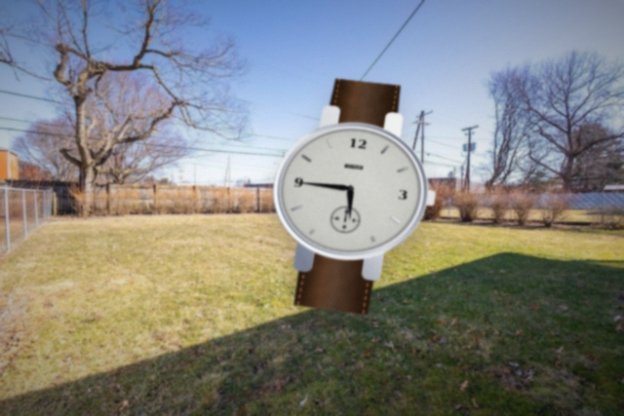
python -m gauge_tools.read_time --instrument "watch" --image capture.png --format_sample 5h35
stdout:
5h45
